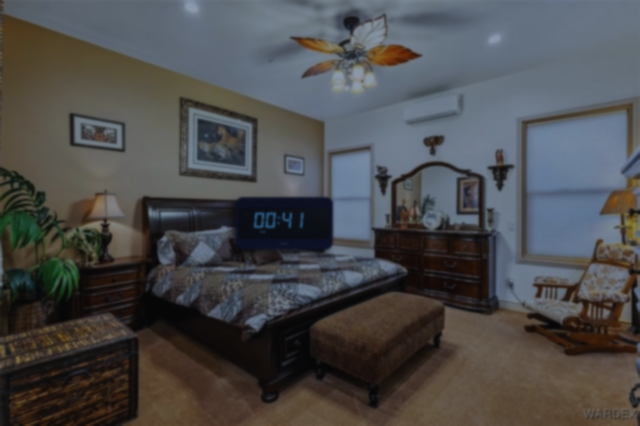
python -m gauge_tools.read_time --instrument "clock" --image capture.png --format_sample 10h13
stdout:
0h41
